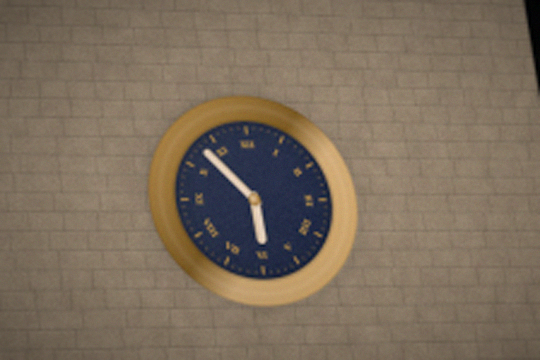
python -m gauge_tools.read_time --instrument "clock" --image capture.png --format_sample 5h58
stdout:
5h53
